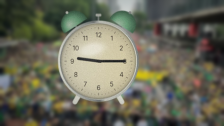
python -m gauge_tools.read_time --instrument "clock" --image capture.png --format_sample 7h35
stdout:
9h15
